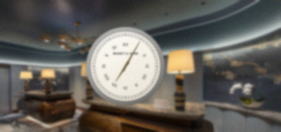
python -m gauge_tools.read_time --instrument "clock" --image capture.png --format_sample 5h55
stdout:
7h05
